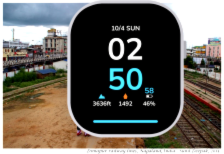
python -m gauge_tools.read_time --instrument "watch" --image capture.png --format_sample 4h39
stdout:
2h50
